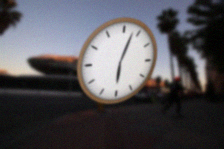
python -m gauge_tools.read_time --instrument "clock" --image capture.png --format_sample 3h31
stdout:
6h03
